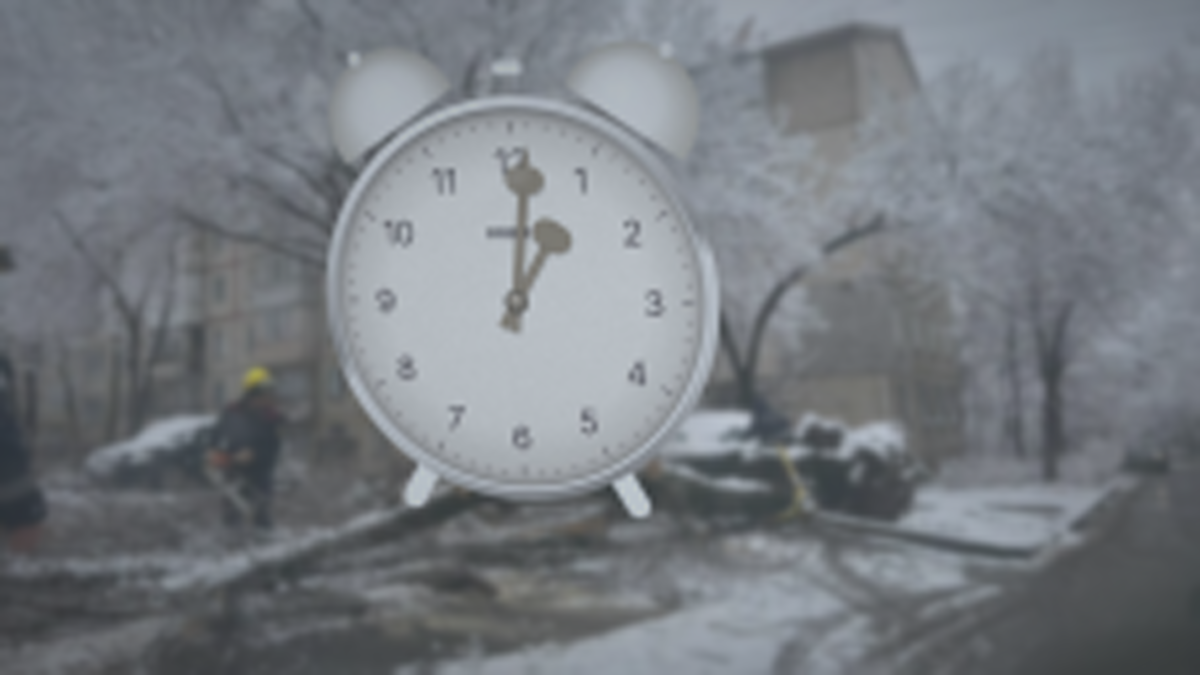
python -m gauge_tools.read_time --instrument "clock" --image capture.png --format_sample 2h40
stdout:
1h01
